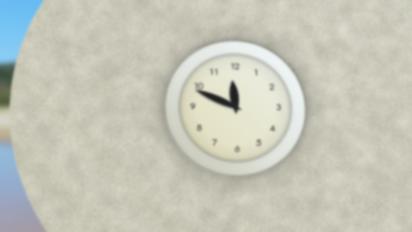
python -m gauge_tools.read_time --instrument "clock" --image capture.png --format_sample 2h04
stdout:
11h49
